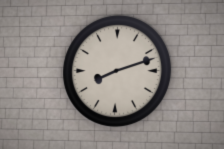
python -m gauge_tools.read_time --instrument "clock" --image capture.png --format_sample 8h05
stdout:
8h12
